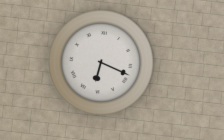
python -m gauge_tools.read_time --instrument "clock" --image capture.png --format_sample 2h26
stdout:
6h18
